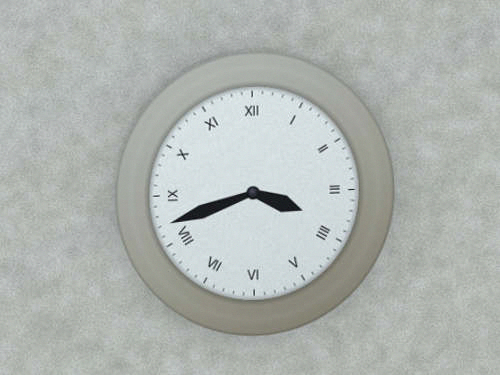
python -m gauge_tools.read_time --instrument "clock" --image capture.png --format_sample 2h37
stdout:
3h42
